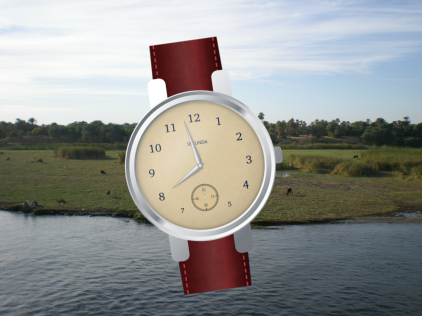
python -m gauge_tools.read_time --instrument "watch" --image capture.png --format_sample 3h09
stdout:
7h58
